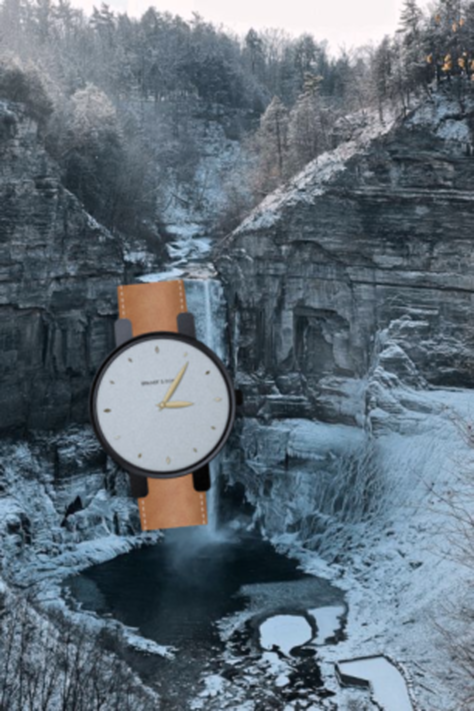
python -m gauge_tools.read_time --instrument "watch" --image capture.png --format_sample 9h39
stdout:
3h06
